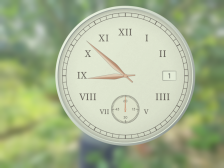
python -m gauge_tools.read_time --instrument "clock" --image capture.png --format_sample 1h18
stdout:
8h52
